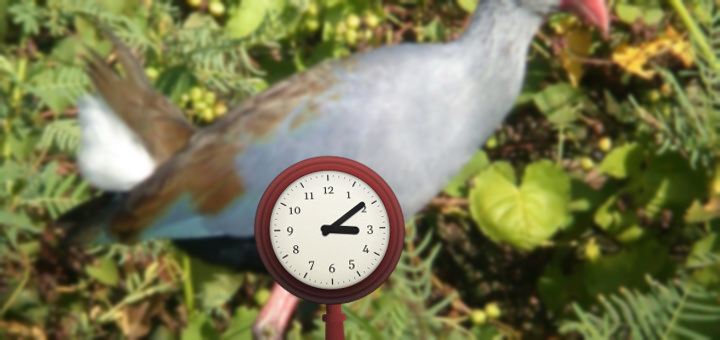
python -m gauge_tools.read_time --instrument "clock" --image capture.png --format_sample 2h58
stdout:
3h09
